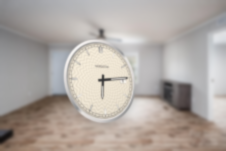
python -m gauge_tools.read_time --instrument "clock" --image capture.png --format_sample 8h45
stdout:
6h14
